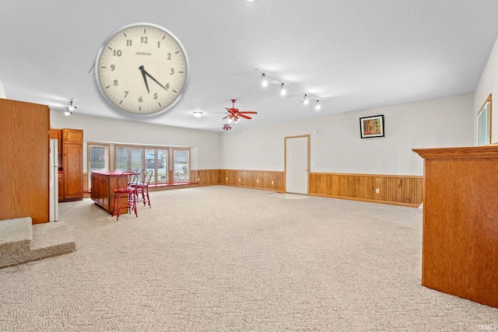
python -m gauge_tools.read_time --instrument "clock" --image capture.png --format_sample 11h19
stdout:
5h21
